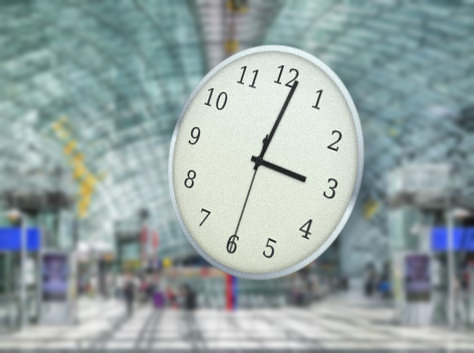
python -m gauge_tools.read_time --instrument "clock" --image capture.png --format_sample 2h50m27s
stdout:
3h01m30s
